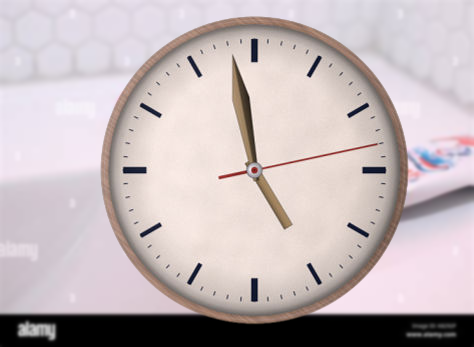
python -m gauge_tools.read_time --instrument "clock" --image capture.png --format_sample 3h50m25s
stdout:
4h58m13s
